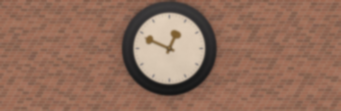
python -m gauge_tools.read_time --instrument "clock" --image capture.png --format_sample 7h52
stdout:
12h49
